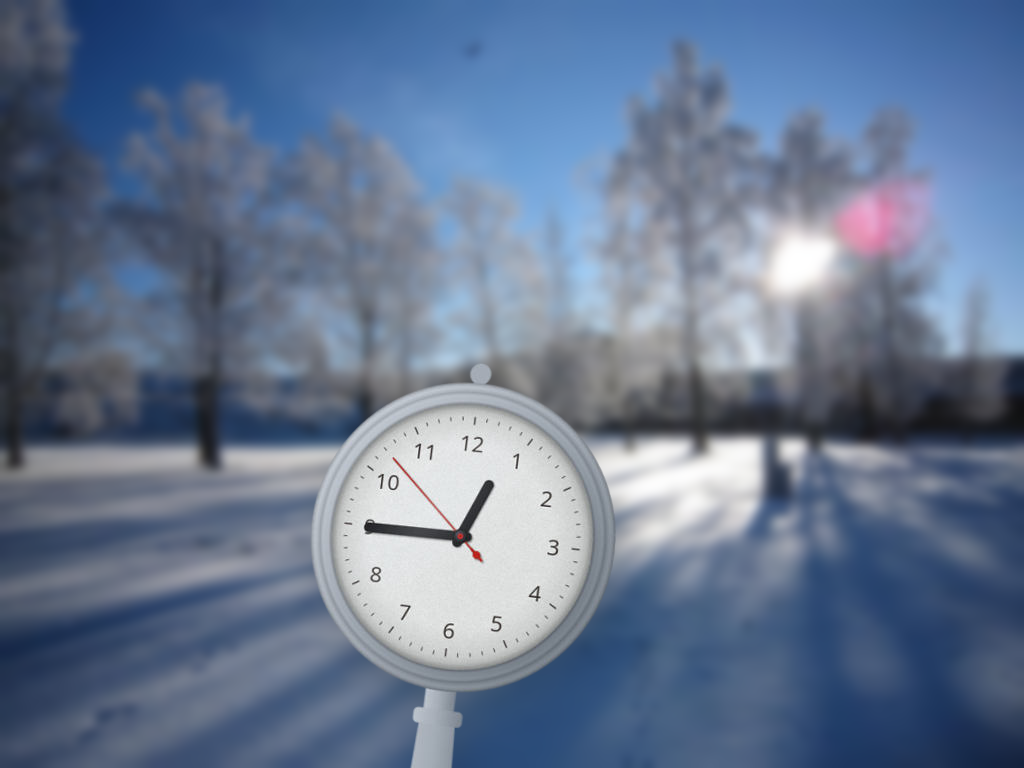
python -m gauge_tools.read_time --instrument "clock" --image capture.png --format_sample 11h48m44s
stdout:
12h44m52s
